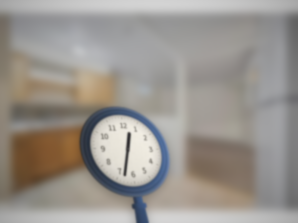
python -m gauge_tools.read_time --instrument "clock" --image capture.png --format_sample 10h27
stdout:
12h33
